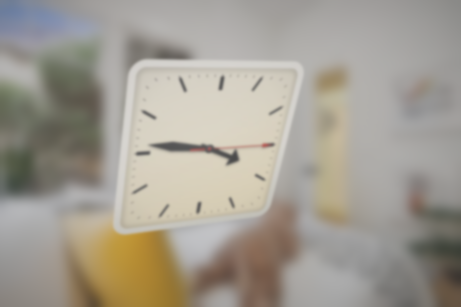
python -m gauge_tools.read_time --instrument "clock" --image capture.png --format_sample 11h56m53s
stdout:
3h46m15s
